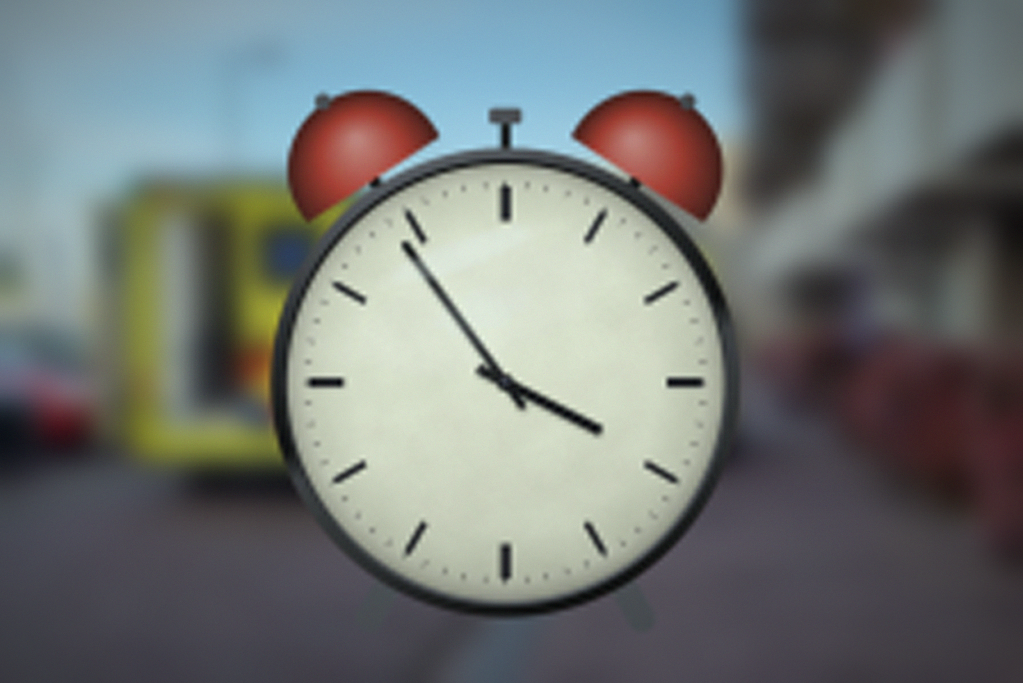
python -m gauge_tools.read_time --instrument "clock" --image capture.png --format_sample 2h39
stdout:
3h54
